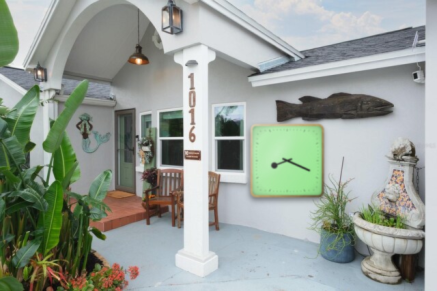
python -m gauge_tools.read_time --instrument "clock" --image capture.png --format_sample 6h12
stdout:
8h19
